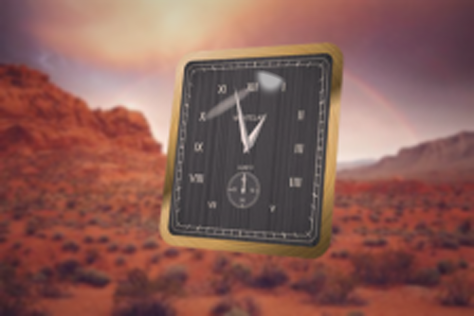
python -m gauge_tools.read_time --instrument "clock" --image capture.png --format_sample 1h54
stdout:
12h57
